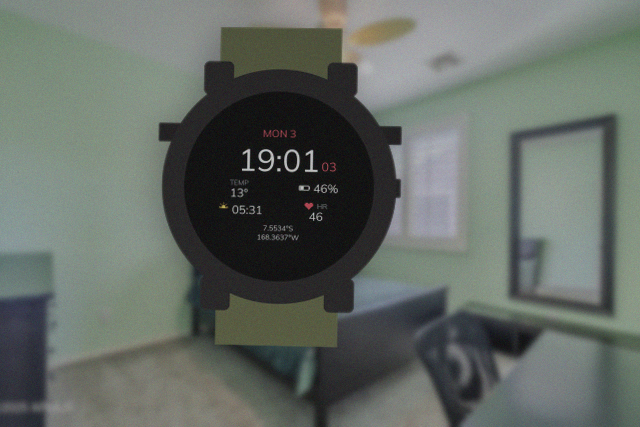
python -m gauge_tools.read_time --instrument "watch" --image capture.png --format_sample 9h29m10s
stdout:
19h01m03s
